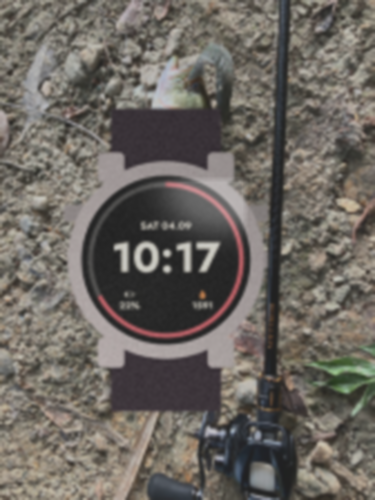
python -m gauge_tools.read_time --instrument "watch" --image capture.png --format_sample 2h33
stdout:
10h17
